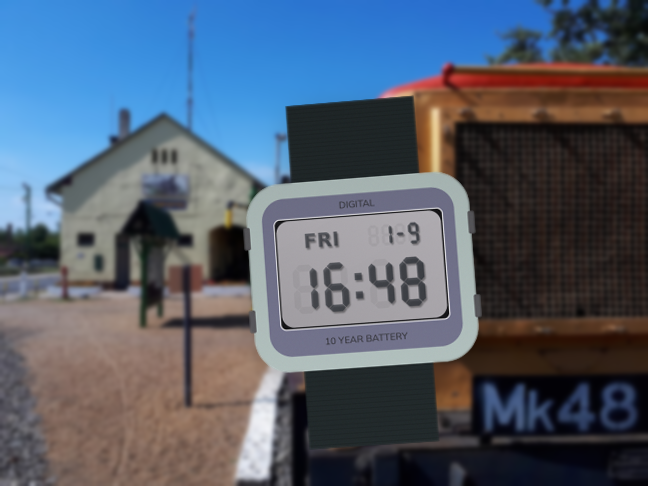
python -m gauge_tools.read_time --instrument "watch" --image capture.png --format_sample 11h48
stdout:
16h48
